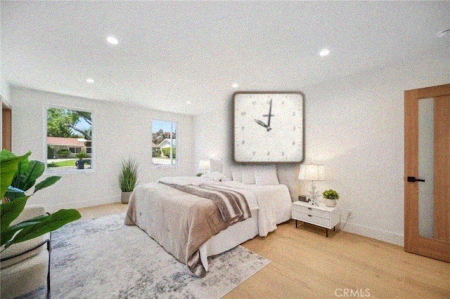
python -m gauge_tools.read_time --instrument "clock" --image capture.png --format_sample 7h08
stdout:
10h01
